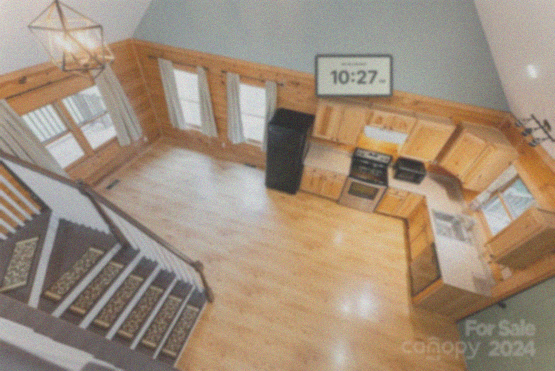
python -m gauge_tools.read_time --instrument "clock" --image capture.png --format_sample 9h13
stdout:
10h27
